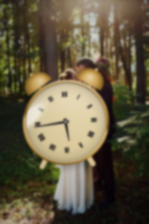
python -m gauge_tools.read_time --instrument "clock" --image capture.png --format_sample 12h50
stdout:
5h44
